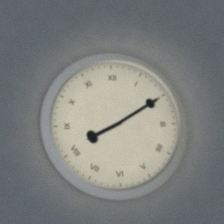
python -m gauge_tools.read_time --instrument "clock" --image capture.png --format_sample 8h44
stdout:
8h10
